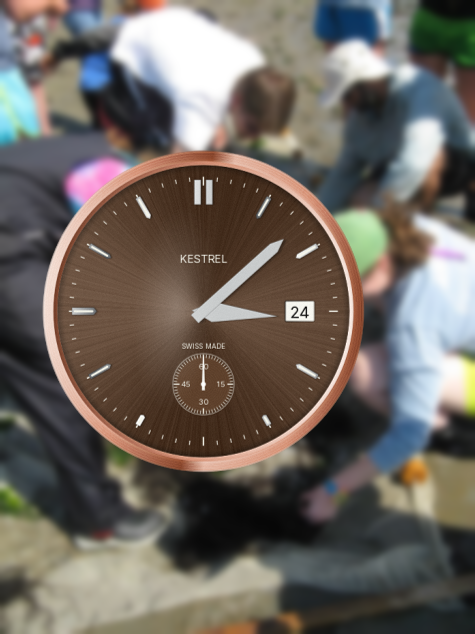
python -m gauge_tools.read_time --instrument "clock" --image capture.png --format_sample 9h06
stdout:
3h08
